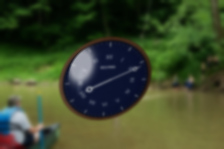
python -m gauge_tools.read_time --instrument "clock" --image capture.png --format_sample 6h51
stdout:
8h11
